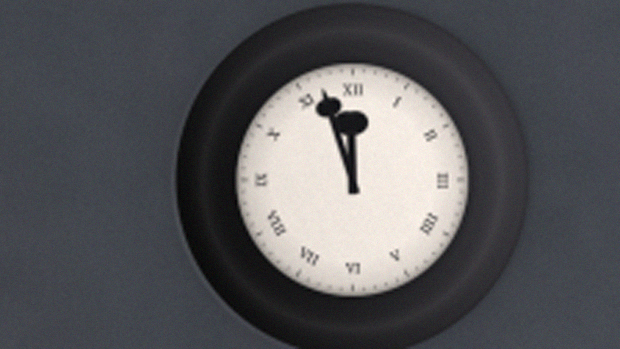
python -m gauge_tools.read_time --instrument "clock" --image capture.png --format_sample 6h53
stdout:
11h57
